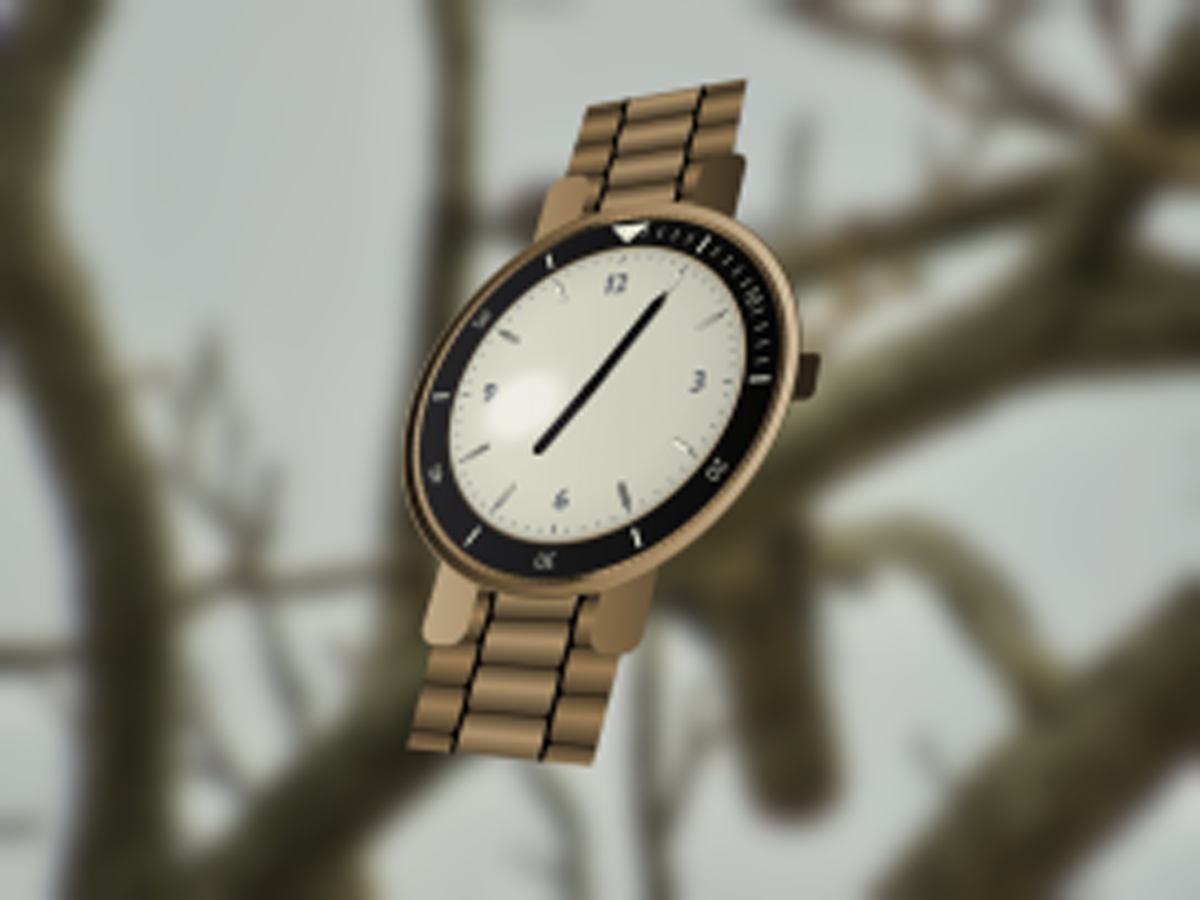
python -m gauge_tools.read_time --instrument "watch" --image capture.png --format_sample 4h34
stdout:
7h05
